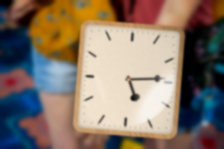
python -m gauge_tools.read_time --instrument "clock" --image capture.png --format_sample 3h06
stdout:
5h14
